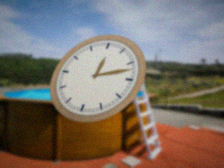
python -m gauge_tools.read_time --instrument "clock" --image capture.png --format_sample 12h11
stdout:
12h12
